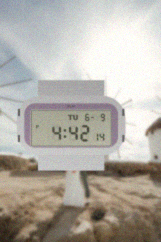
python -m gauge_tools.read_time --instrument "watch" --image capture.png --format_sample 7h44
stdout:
4h42
